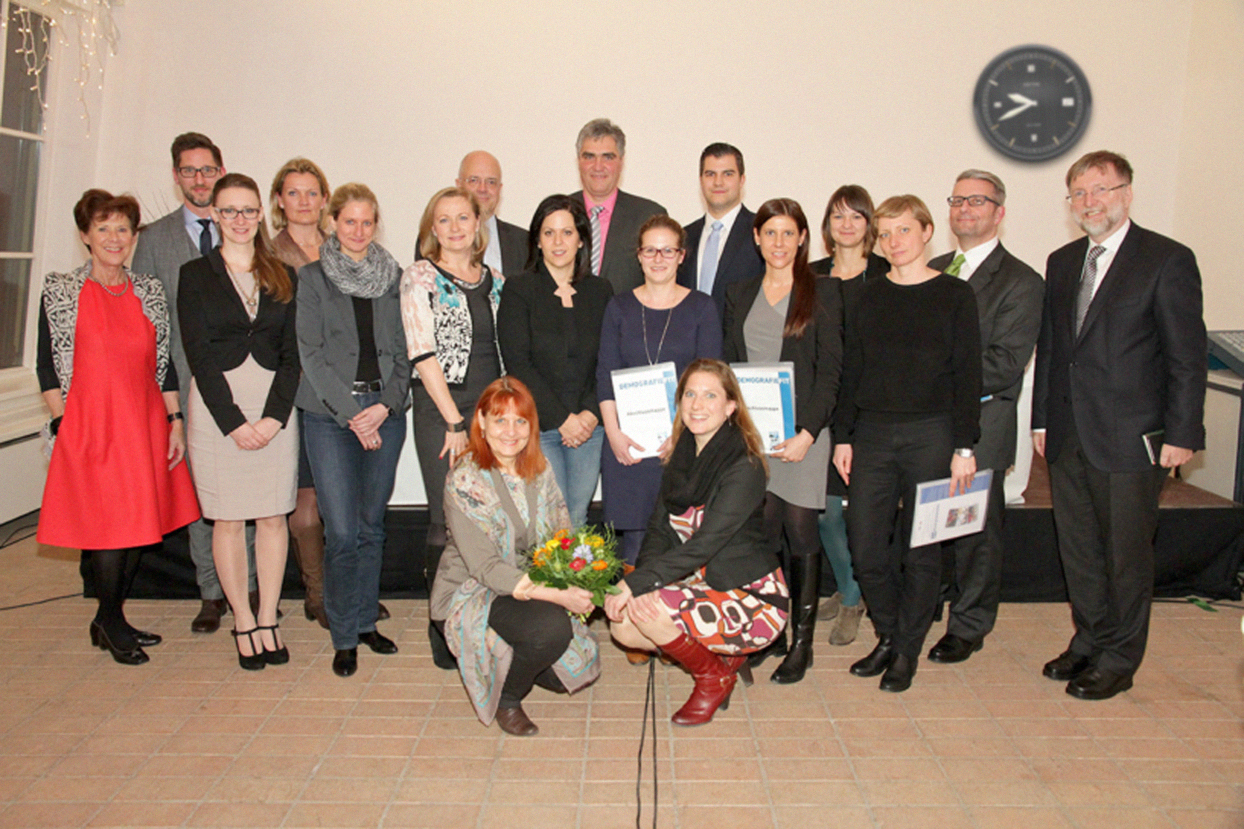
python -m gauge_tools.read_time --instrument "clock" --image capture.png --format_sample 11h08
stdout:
9h41
